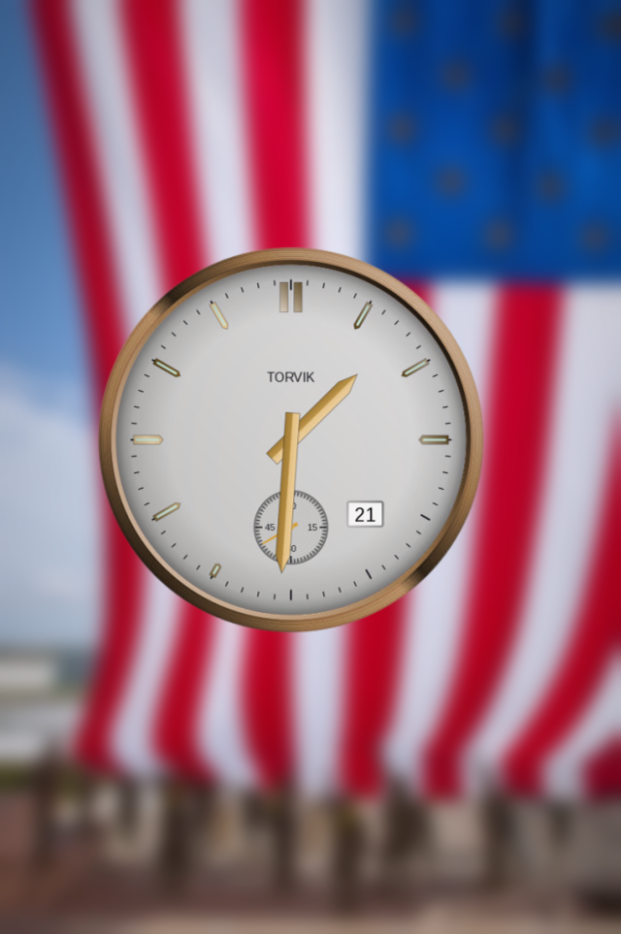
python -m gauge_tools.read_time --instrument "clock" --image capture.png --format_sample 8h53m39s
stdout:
1h30m40s
